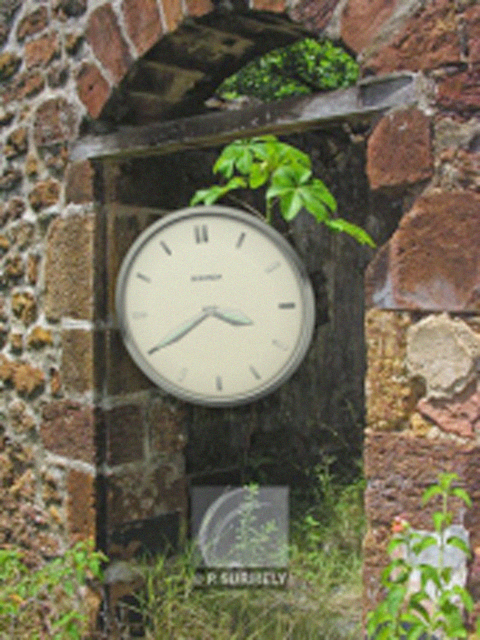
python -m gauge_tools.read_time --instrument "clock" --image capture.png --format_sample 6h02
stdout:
3h40
